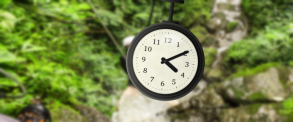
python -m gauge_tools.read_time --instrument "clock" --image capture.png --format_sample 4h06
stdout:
4h10
